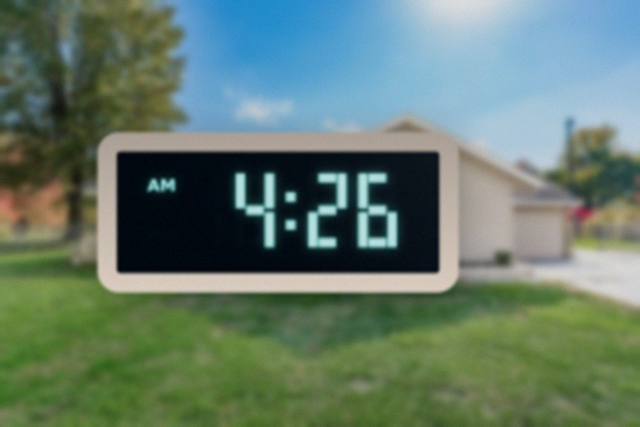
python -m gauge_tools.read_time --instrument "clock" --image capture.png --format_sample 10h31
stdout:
4h26
